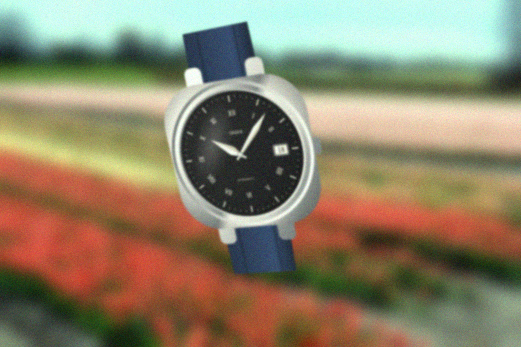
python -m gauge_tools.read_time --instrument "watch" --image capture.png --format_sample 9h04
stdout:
10h07
